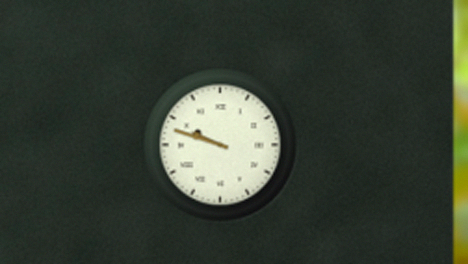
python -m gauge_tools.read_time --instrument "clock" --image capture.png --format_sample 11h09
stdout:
9h48
